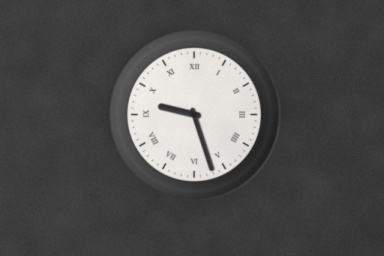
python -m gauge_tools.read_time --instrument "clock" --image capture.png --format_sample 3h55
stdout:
9h27
